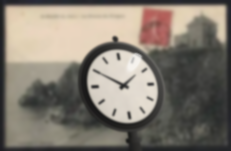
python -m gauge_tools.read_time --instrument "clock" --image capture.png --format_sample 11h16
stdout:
1h50
